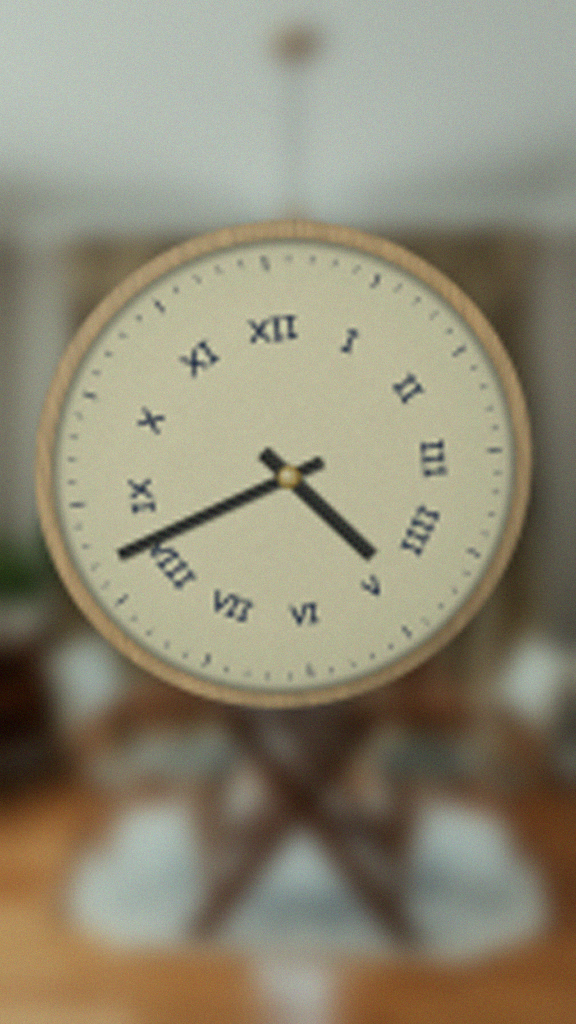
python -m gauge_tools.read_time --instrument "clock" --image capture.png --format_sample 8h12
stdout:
4h42
